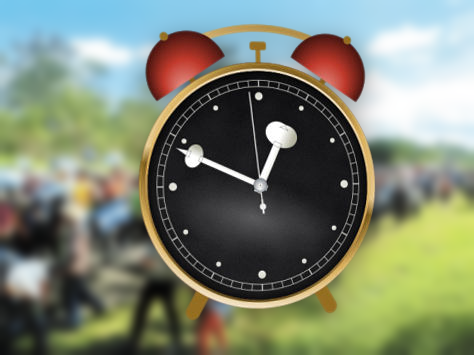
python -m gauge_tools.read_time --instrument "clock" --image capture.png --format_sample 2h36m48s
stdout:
12h48m59s
